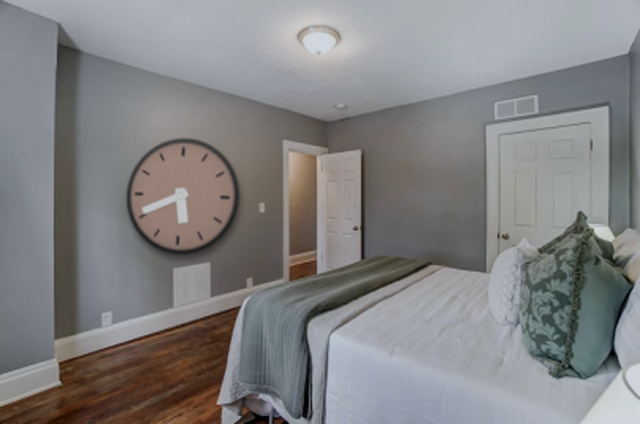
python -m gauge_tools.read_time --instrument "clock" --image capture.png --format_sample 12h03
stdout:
5h41
